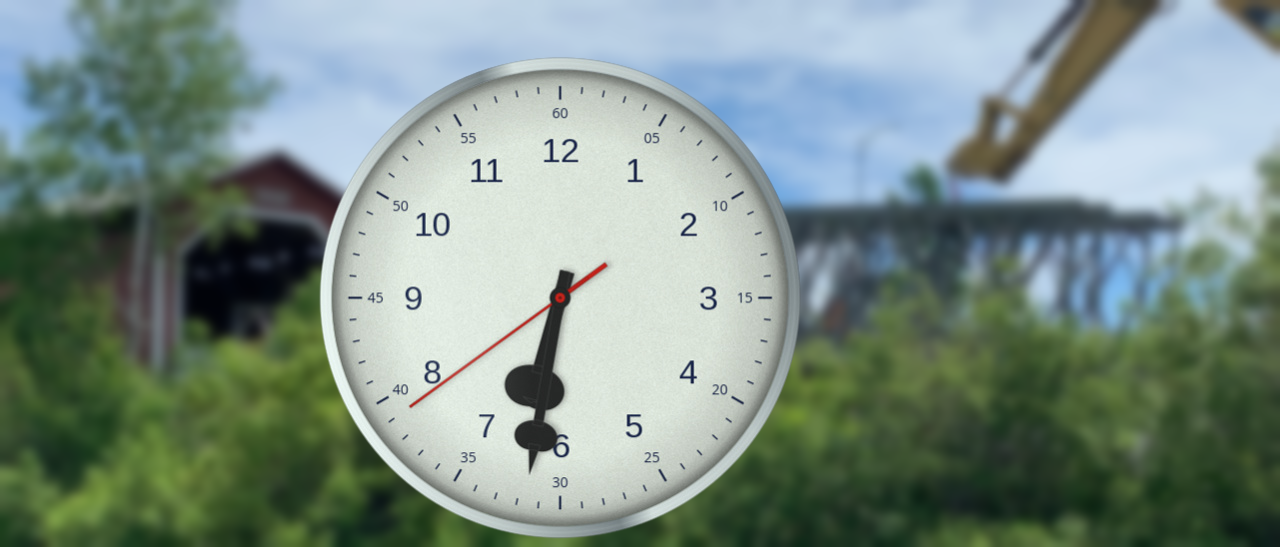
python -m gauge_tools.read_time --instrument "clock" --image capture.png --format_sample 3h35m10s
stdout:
6h31m39s
